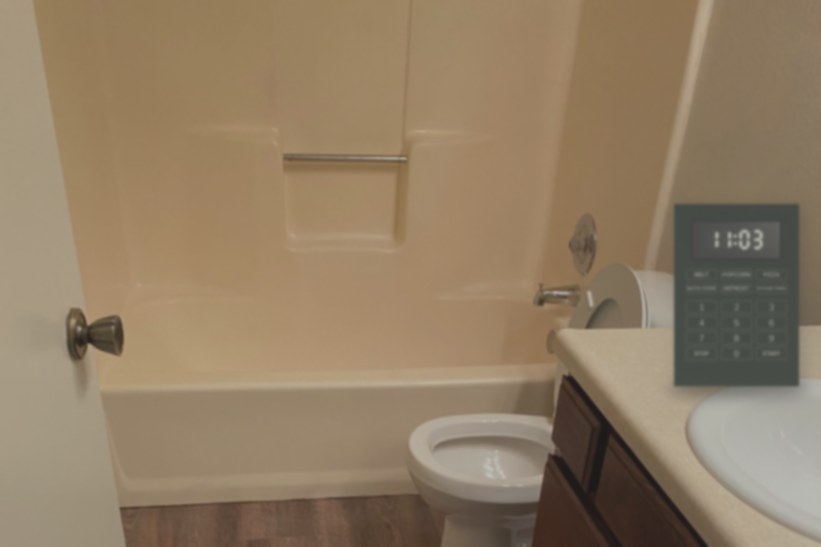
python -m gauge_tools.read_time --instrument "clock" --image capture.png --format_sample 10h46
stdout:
11h03
